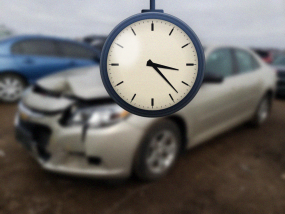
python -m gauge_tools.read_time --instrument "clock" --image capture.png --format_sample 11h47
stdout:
3h23
